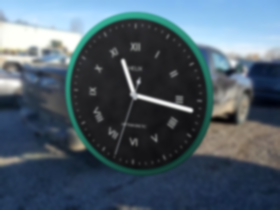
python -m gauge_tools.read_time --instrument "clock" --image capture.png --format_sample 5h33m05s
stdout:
11h16m33s
